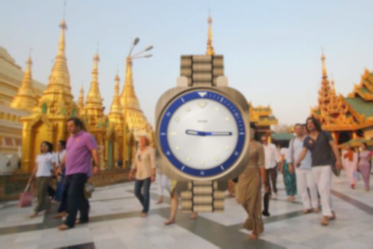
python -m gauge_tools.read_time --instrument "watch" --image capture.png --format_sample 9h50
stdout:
9h15
